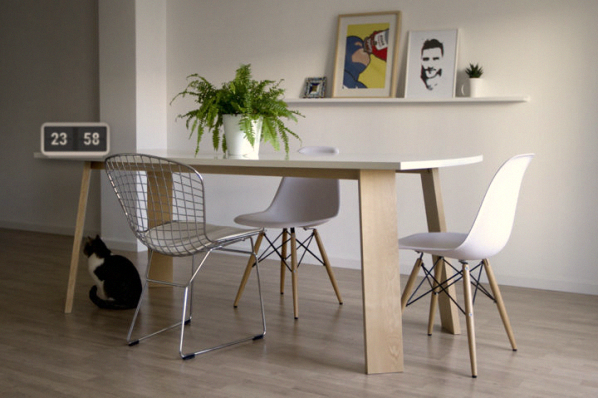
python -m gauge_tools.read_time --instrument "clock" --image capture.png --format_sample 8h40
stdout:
23h58
